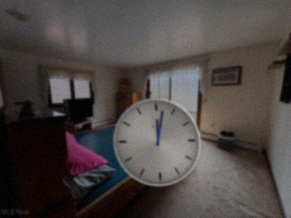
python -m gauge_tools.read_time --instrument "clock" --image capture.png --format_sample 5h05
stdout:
12h02
